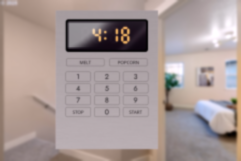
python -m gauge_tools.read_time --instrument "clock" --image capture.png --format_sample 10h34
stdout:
4h18
